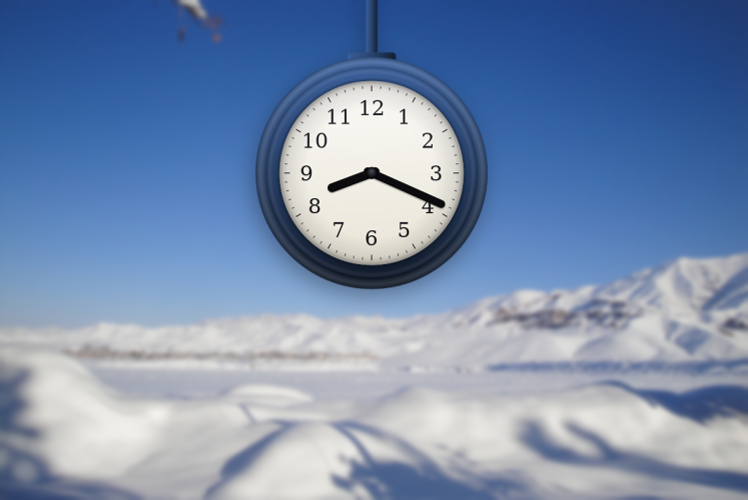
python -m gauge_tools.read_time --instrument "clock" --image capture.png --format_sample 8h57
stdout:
8h19
